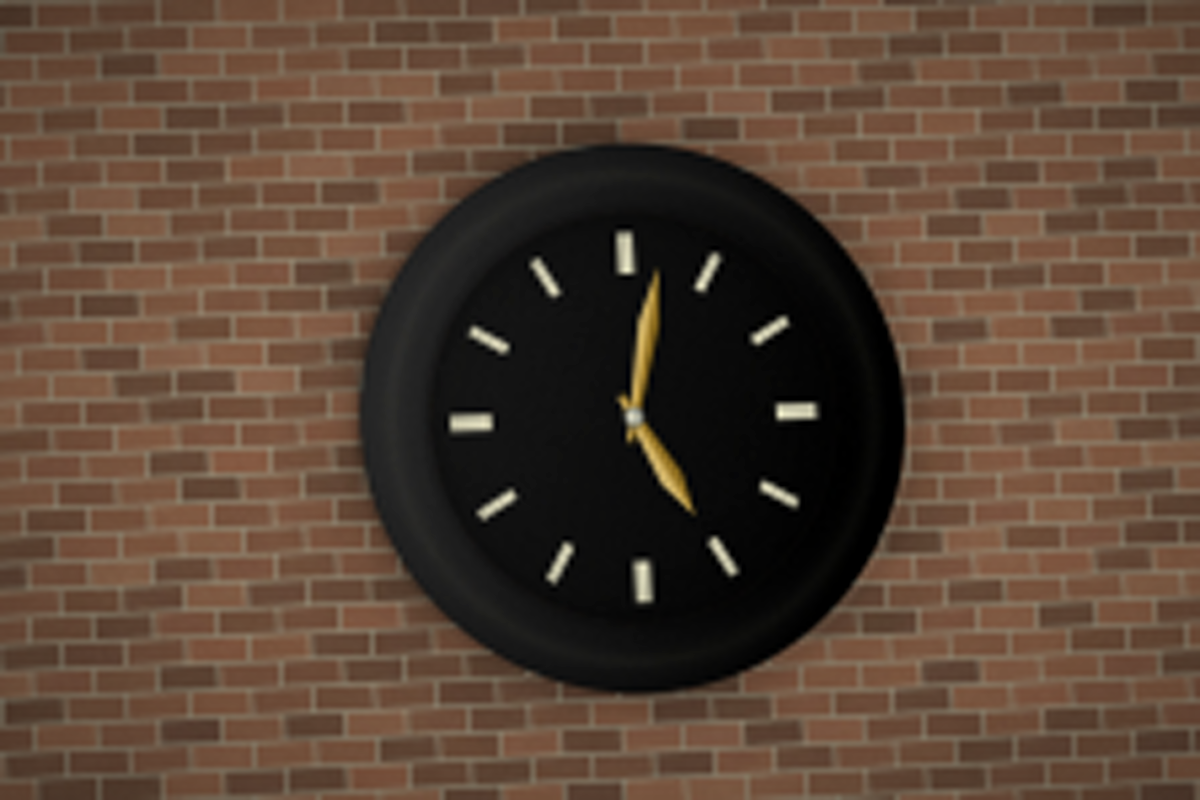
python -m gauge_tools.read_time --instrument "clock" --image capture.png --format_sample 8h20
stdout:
5h02
